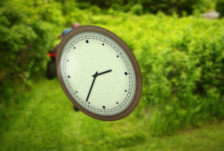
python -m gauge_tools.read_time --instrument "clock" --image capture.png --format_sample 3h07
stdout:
2h36
